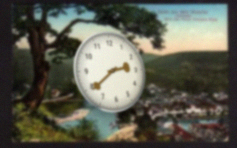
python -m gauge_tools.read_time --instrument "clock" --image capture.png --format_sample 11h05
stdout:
2h39
